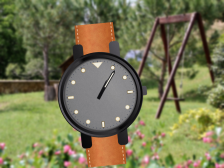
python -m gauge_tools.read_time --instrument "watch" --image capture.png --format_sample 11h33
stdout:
1h06
